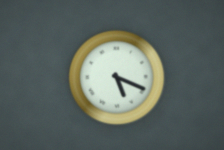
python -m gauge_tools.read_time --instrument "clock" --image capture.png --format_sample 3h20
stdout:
5h19
